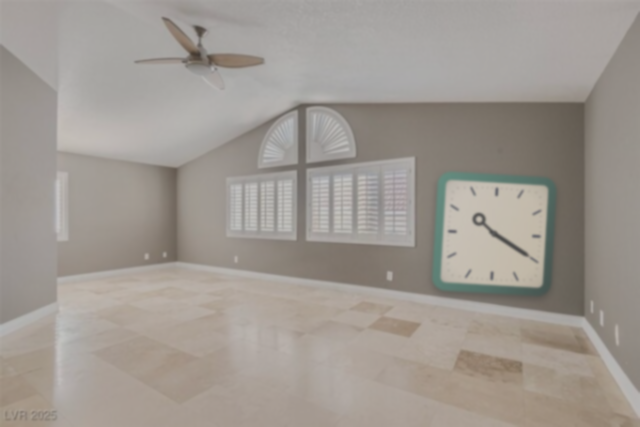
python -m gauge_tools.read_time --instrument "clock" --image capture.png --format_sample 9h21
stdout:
10h20
